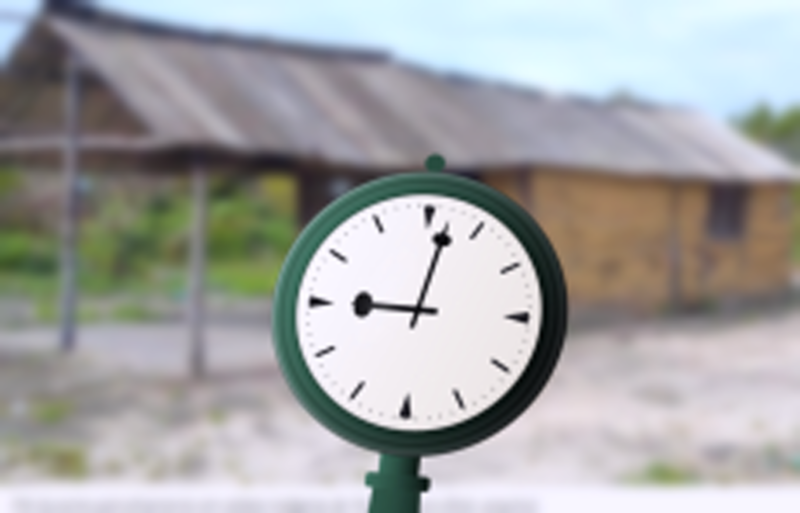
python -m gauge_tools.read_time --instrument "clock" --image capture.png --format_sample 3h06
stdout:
9h02
